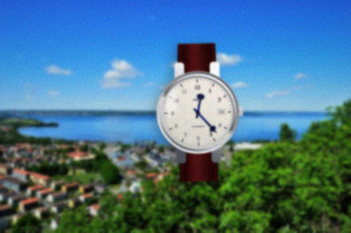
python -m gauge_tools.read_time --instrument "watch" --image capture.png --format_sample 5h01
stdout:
12h23
